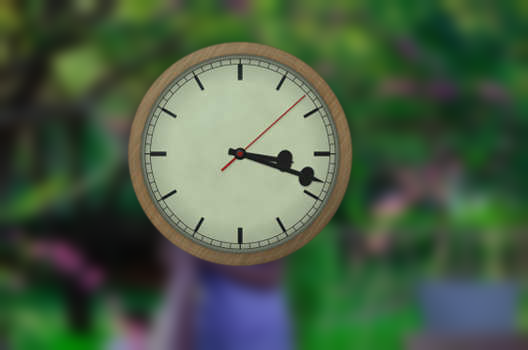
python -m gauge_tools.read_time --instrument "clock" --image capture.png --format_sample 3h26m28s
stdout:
3h18m08s
